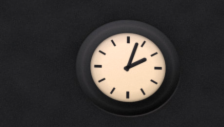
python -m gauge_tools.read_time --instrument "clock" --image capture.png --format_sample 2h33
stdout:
2h03
